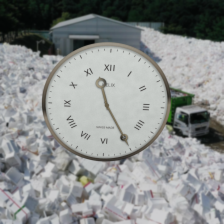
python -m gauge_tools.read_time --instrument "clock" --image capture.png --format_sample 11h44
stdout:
11h25
